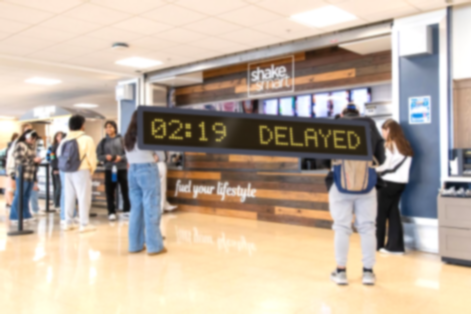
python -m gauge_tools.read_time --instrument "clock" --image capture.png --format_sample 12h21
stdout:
2h19
